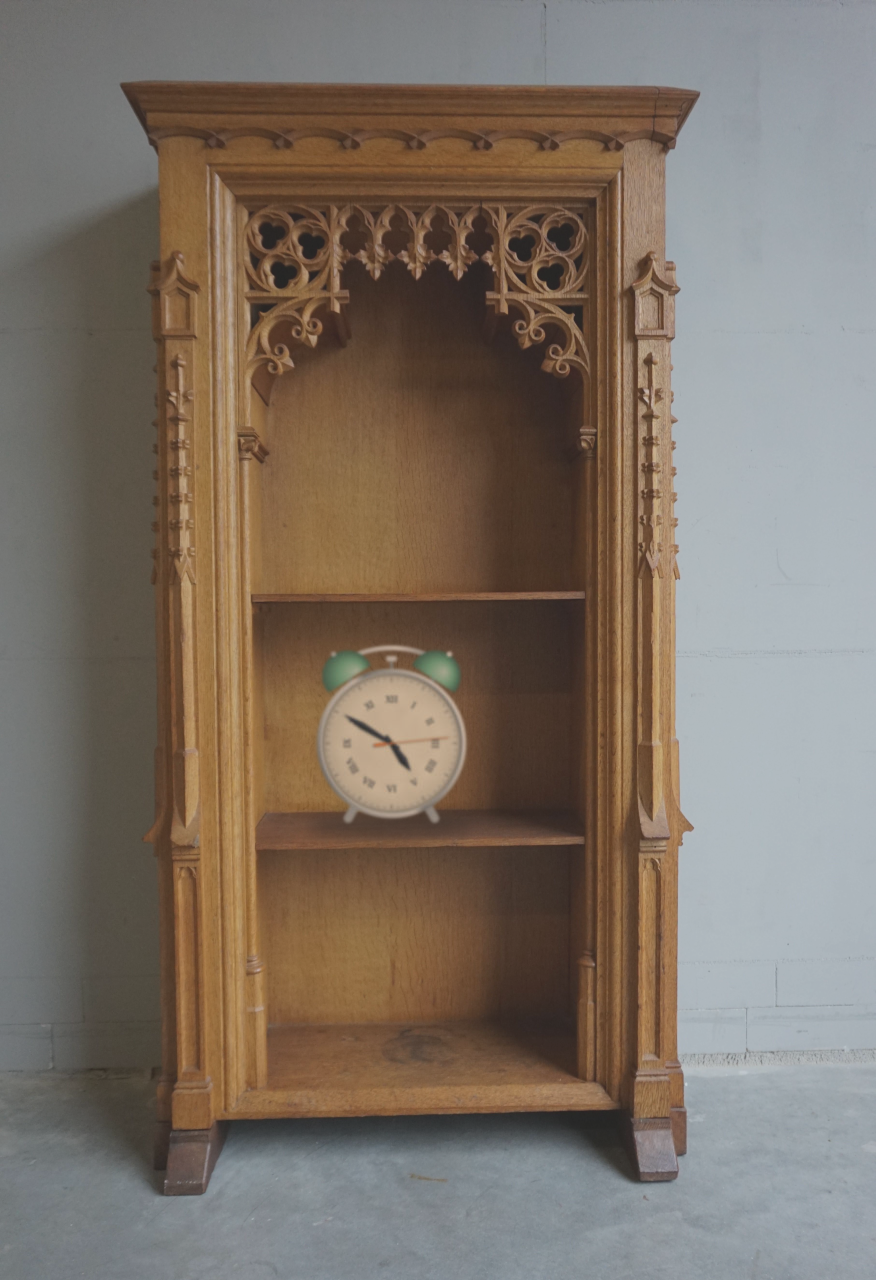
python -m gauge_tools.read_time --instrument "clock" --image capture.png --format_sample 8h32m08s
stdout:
4h50m14s
